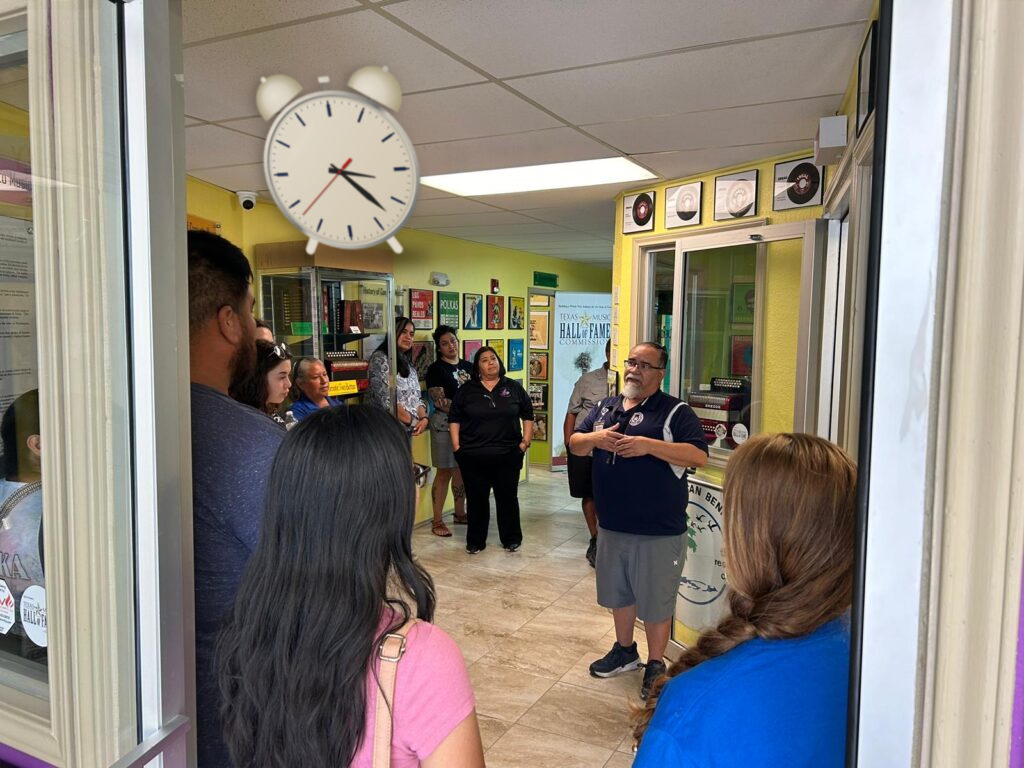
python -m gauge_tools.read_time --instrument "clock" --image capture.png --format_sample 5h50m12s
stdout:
3h22m38s
